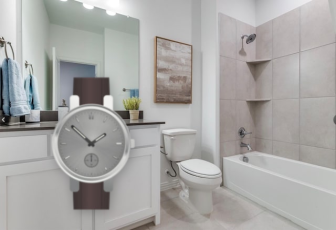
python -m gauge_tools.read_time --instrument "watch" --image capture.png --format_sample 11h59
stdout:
1h52
